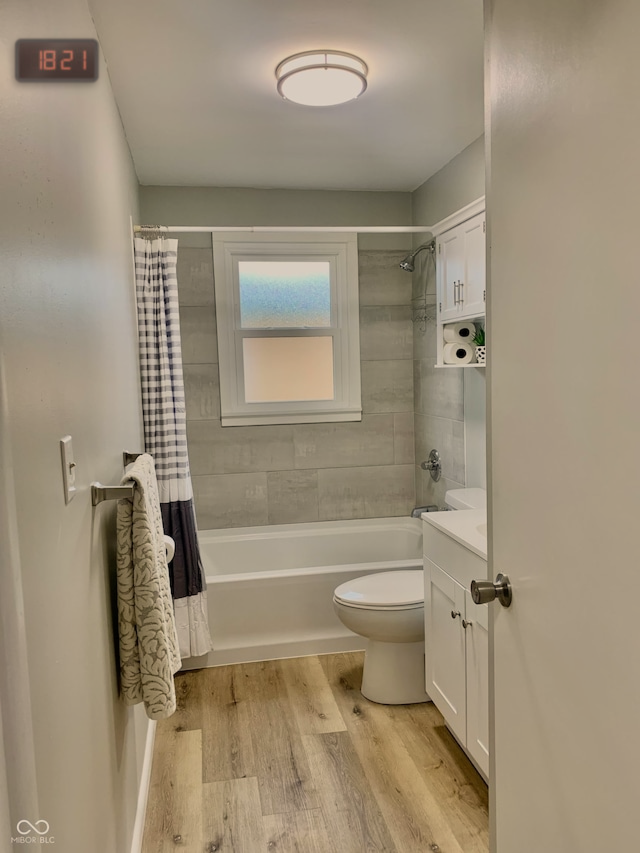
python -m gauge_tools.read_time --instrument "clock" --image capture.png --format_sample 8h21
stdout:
18h21
